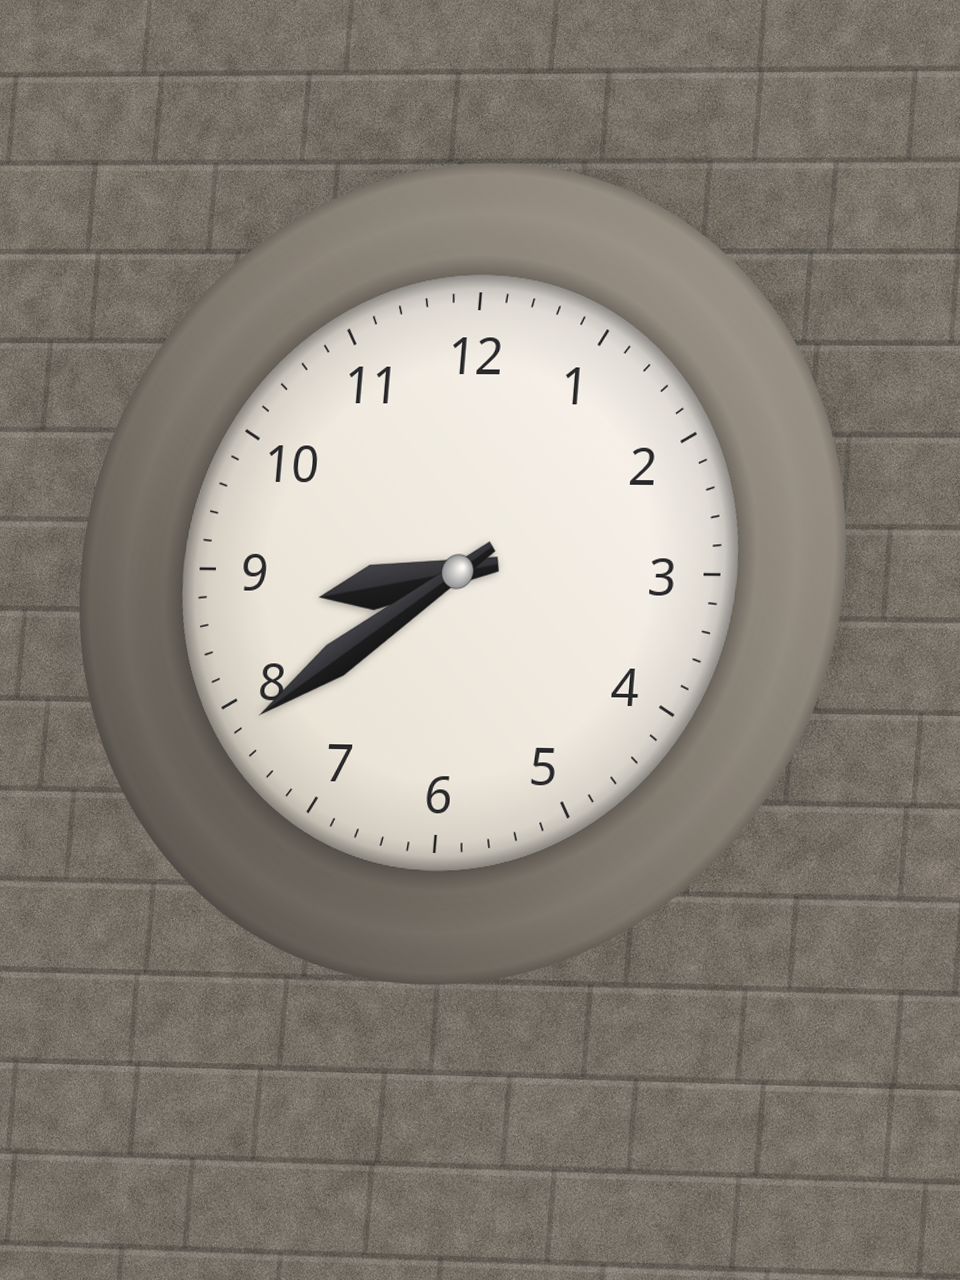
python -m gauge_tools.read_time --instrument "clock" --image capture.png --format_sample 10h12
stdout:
8h39
